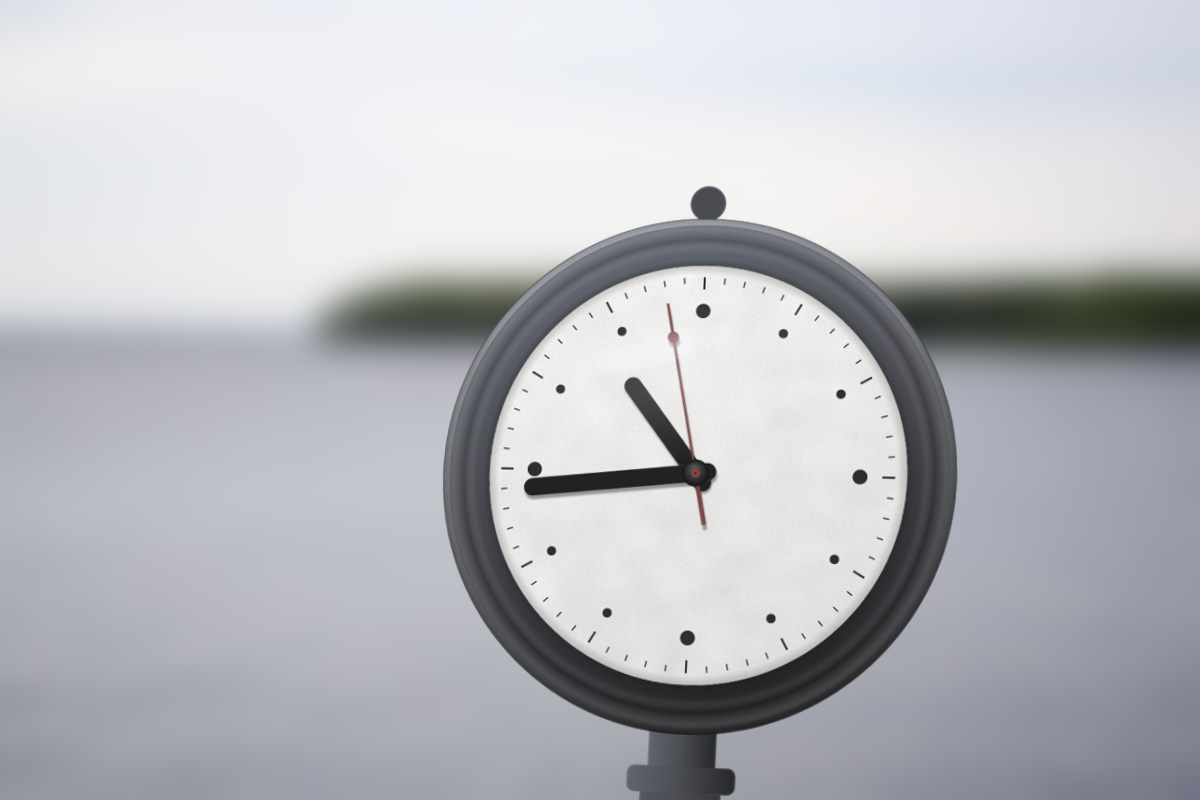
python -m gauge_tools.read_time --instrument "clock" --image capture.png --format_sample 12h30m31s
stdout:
10h43m58s
